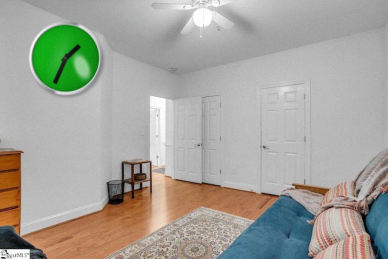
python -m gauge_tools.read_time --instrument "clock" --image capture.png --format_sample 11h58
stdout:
1h34
